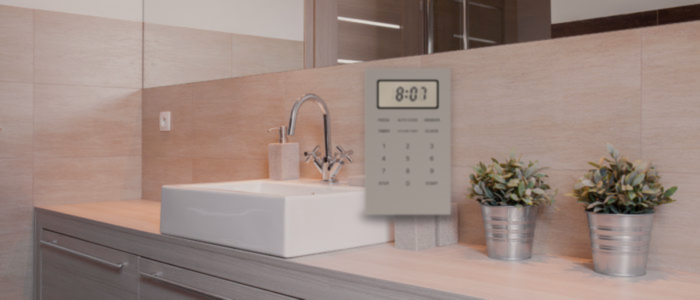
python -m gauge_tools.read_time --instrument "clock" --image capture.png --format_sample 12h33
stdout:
8h07
